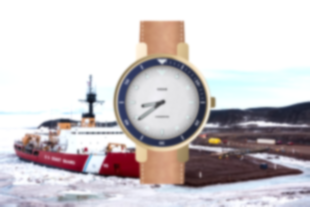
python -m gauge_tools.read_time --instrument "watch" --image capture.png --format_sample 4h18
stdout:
8h39
